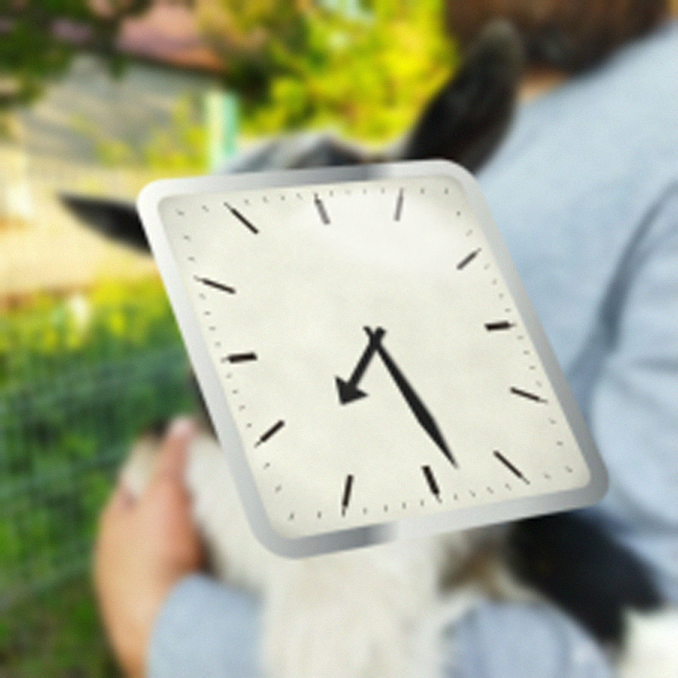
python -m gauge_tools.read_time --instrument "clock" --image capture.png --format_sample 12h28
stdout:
7h28
